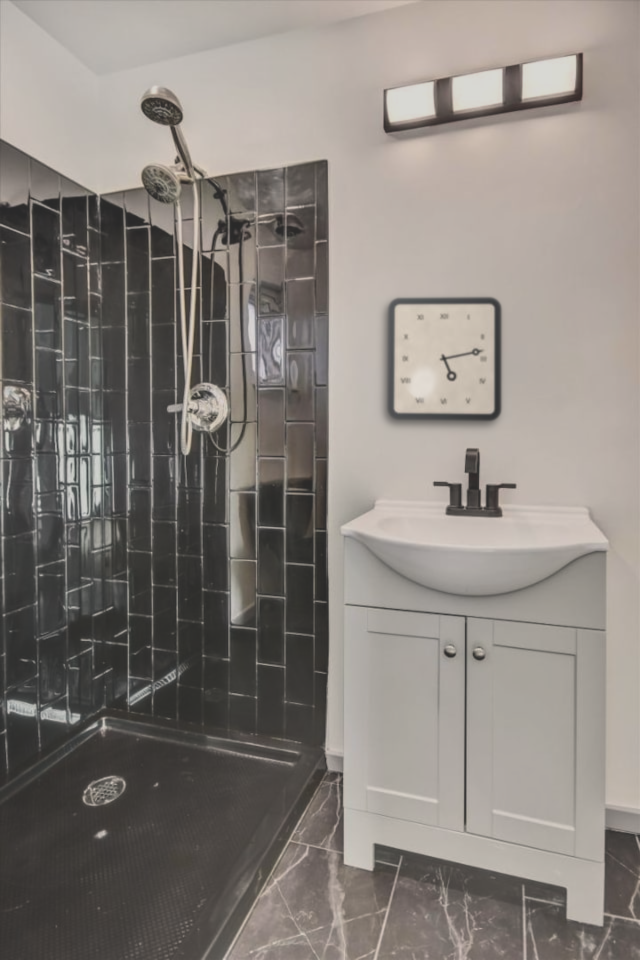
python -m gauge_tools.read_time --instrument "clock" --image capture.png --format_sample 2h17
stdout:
5h13
